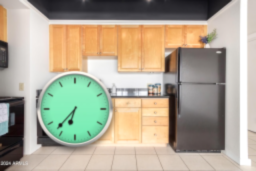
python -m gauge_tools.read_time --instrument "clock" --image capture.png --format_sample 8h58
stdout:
6h37
